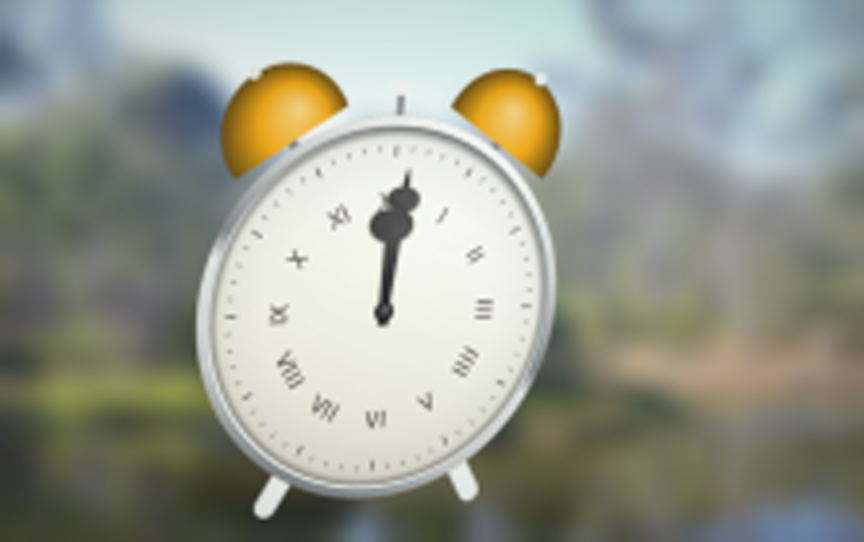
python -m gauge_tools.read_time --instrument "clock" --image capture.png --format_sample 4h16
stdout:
12h01
